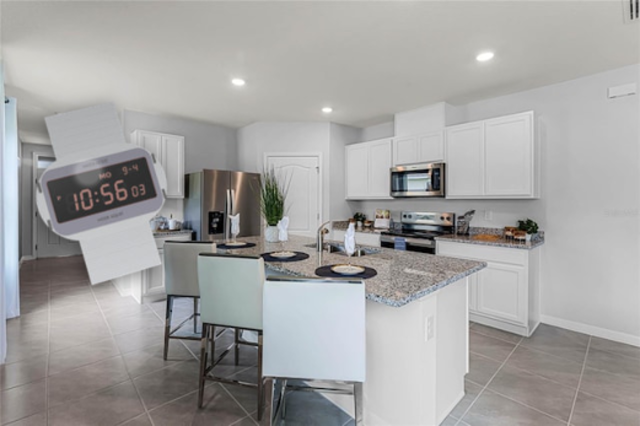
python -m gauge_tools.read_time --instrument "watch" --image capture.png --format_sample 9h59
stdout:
10h56
